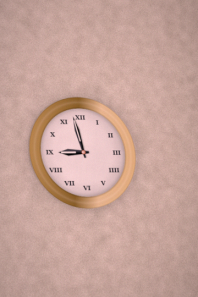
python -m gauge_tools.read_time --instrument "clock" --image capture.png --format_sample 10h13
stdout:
8h58
